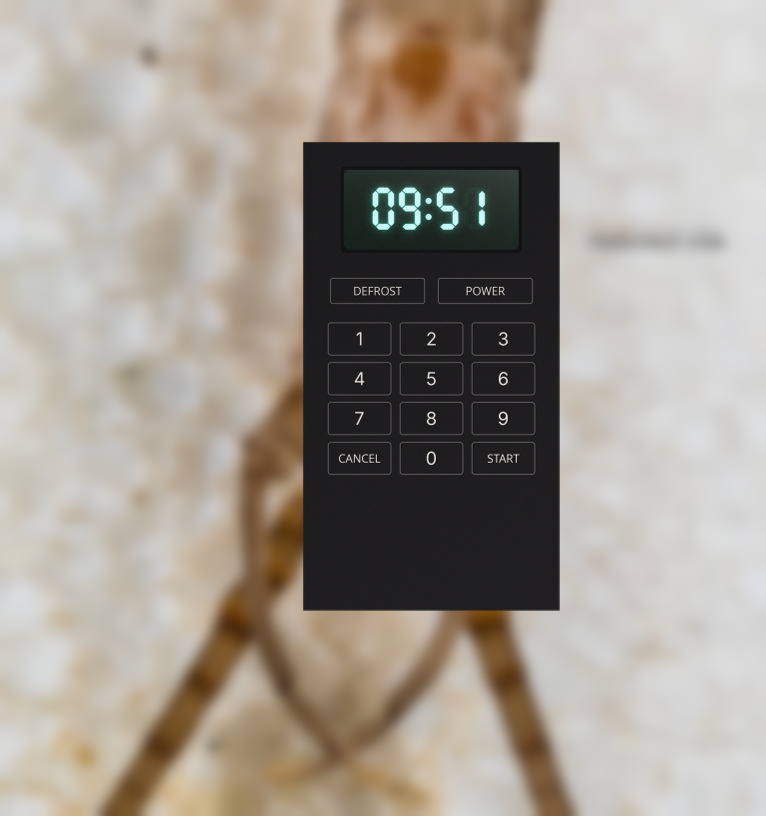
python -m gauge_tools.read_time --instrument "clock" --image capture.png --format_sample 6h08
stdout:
9h51
